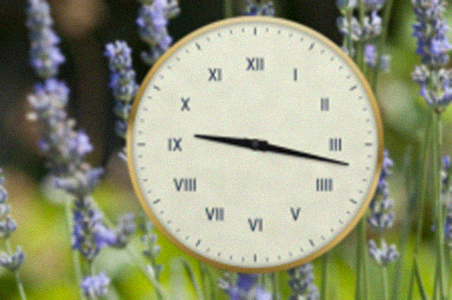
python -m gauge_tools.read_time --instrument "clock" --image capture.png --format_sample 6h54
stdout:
9h17
